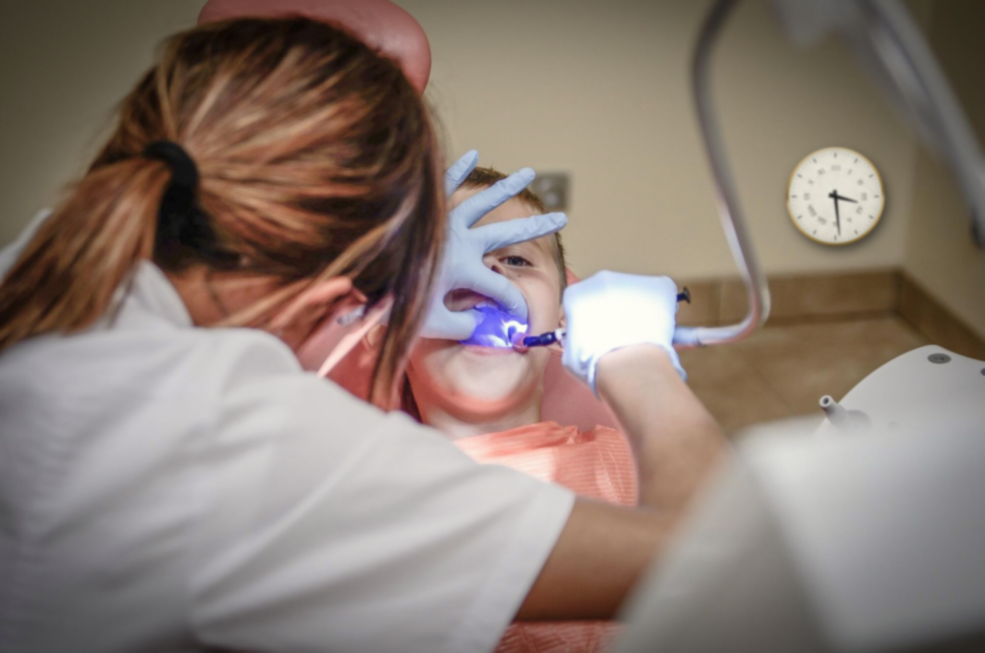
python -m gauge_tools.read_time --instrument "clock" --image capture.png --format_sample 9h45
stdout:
3h29
